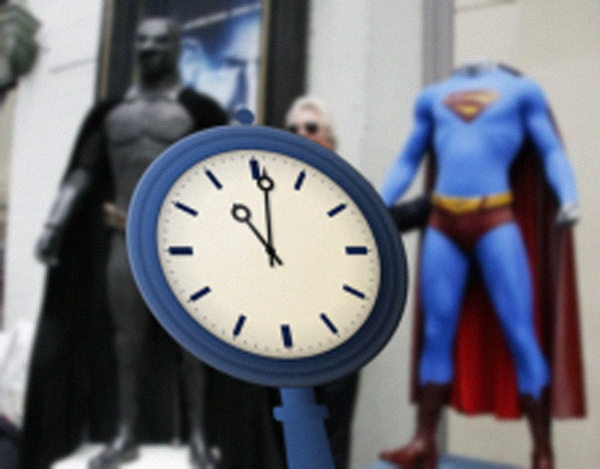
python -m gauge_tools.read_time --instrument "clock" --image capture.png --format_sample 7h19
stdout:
11h01
